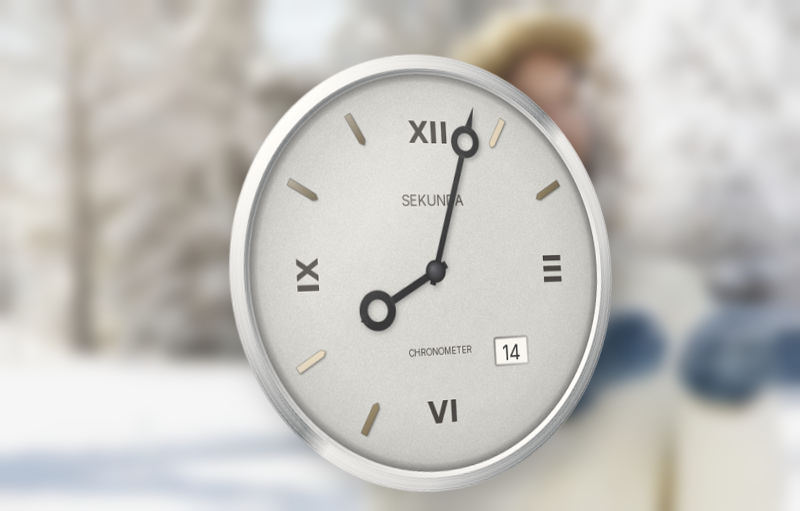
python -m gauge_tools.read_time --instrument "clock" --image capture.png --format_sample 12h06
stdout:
8h03
